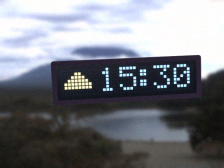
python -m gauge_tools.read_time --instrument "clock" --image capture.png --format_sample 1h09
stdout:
15h30
